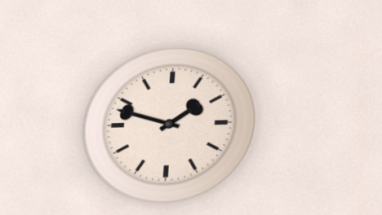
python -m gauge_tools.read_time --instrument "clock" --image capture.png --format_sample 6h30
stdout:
1h48
